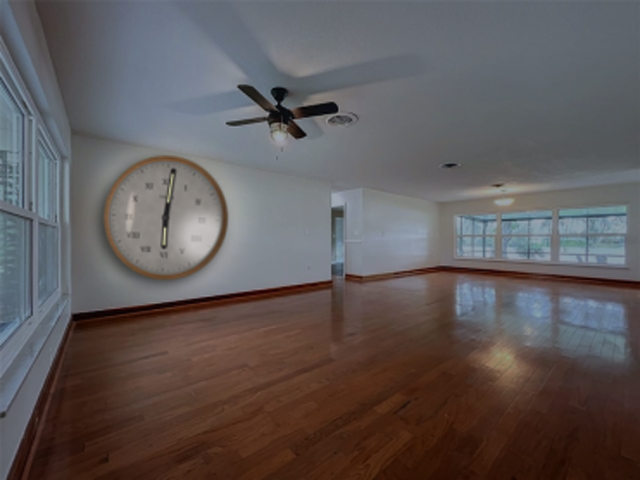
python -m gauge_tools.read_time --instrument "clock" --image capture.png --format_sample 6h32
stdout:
6h01
